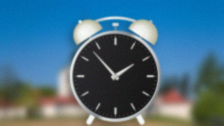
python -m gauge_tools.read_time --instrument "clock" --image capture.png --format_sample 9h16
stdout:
1h53
